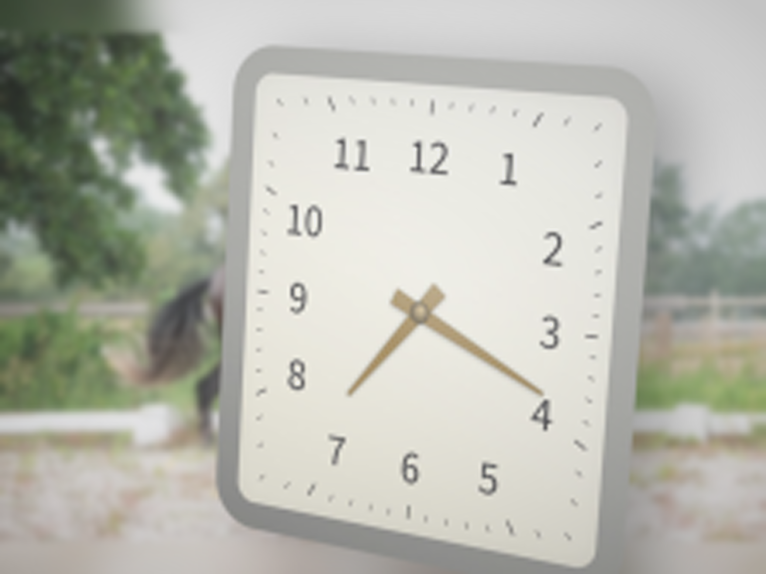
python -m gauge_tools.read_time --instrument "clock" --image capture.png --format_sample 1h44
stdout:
7h19
